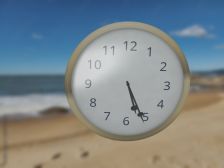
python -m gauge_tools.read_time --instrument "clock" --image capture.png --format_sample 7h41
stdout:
5h26
